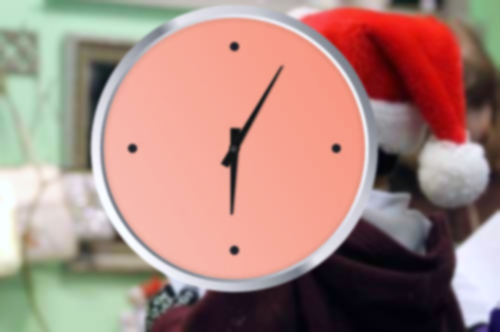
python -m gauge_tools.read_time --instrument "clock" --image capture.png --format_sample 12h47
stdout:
6h05
